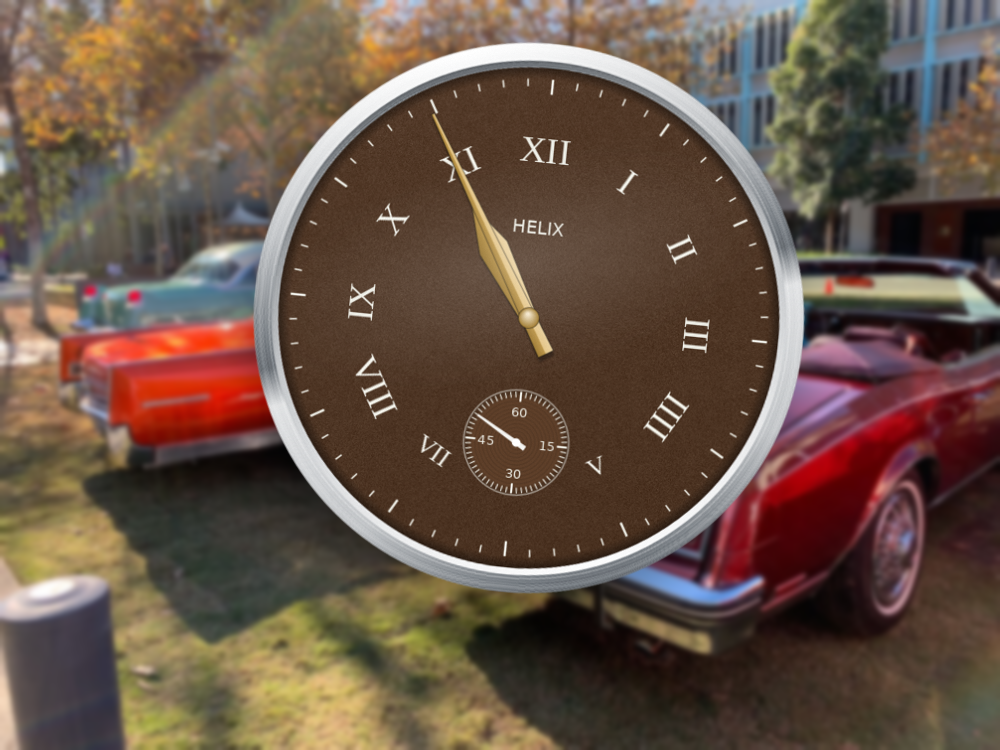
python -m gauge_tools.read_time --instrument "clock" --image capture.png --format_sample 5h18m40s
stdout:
10h54m50s
